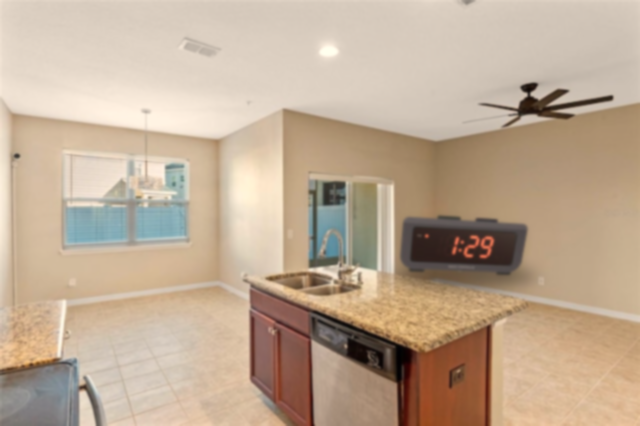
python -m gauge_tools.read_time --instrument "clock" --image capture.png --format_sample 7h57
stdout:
1h29
